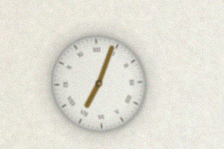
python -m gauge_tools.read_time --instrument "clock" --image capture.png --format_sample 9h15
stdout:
7h04
